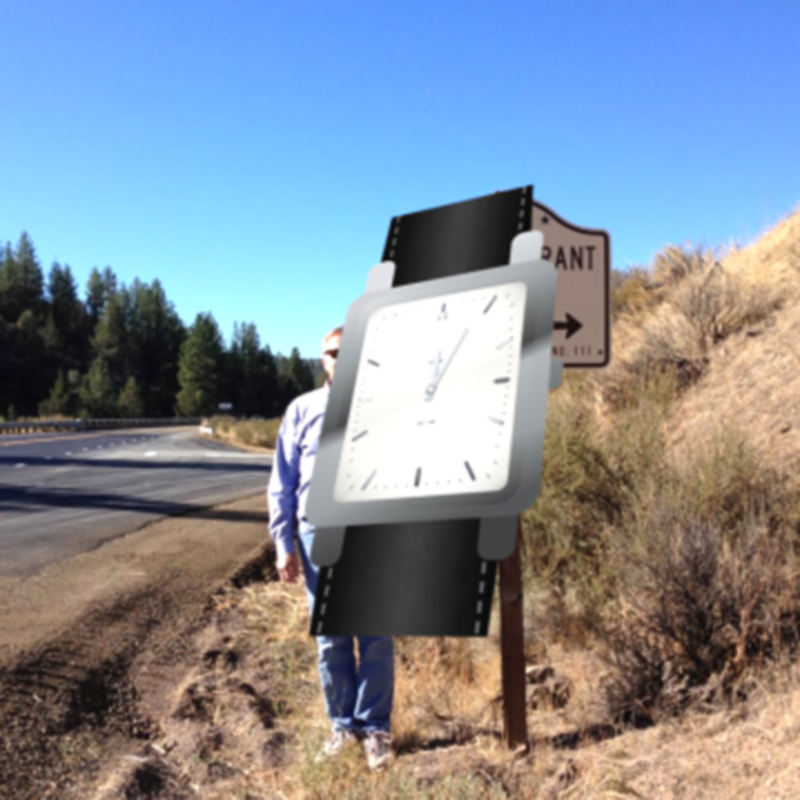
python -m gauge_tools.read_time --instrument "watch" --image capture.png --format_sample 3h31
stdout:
12h04
